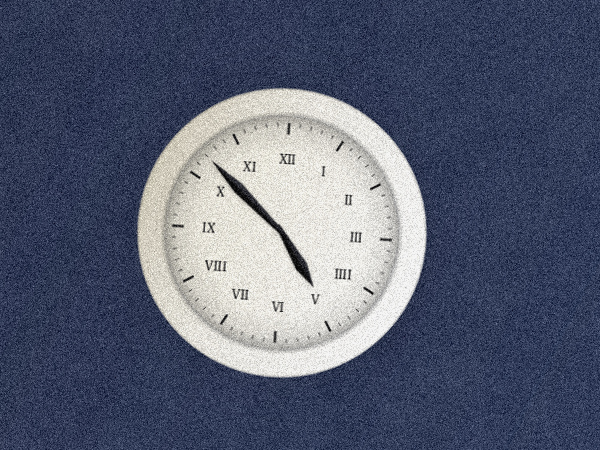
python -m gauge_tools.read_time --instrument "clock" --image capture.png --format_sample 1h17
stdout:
4h52
